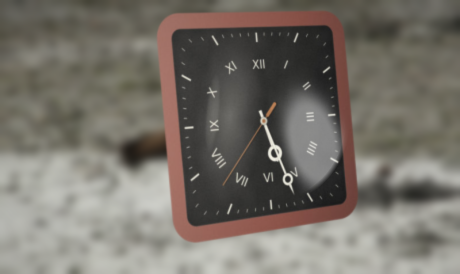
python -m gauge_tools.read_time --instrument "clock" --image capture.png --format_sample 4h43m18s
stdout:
5h26m37s
